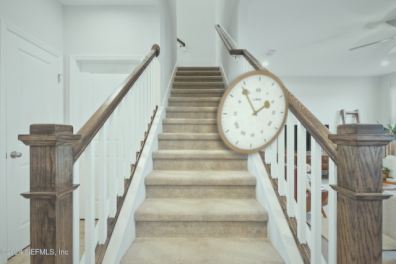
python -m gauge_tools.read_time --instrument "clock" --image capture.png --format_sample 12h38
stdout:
1h54
